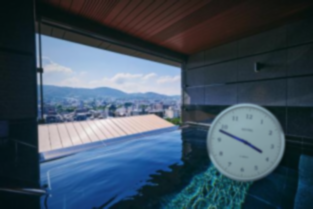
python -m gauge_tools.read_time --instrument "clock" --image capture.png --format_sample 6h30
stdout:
3h48
